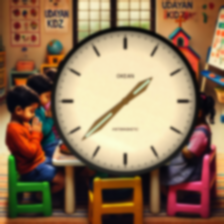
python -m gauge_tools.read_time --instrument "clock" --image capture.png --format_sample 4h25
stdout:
1h38
